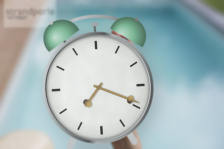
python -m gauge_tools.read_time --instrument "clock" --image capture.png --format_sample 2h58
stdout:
7h19
